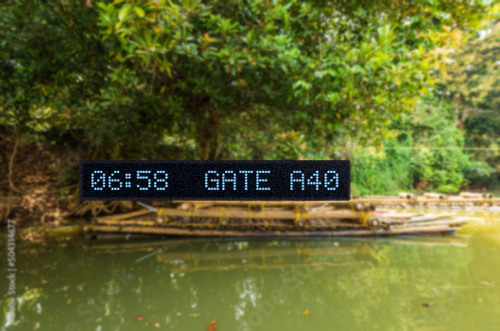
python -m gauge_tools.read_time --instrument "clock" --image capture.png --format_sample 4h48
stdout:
6h58
